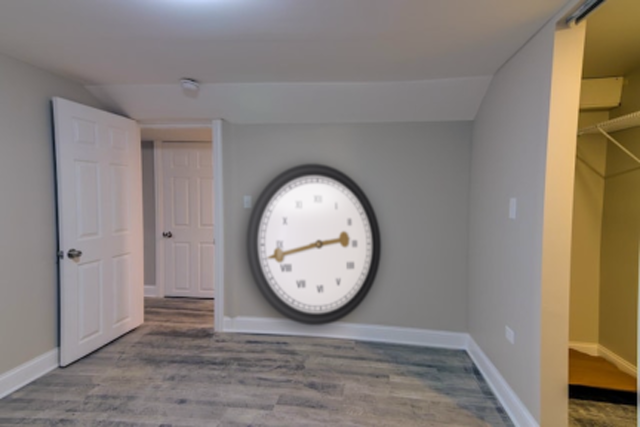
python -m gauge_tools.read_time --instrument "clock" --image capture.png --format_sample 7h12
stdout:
2h43
